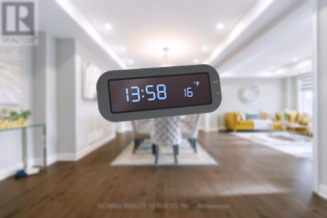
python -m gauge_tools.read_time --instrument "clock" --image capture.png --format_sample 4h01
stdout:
13h58
